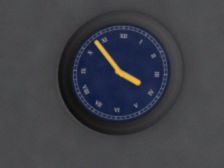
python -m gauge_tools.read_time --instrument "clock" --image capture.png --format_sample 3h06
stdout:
3h53
